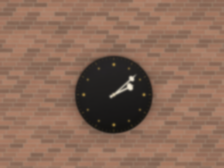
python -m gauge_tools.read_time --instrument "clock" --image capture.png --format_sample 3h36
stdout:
2h08
